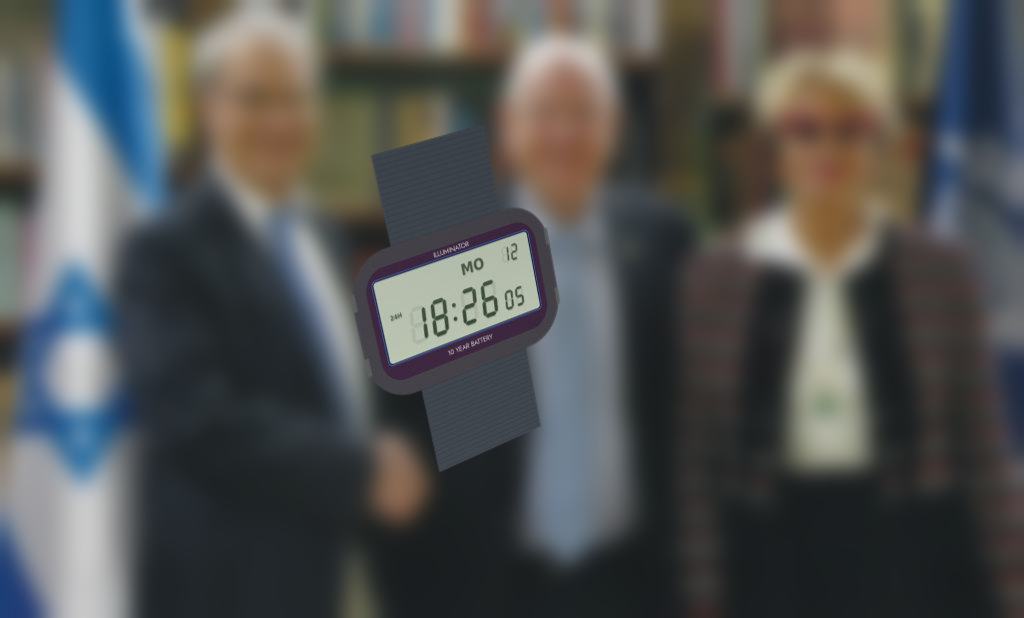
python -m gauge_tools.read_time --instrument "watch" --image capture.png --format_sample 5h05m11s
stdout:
18h26m05s
